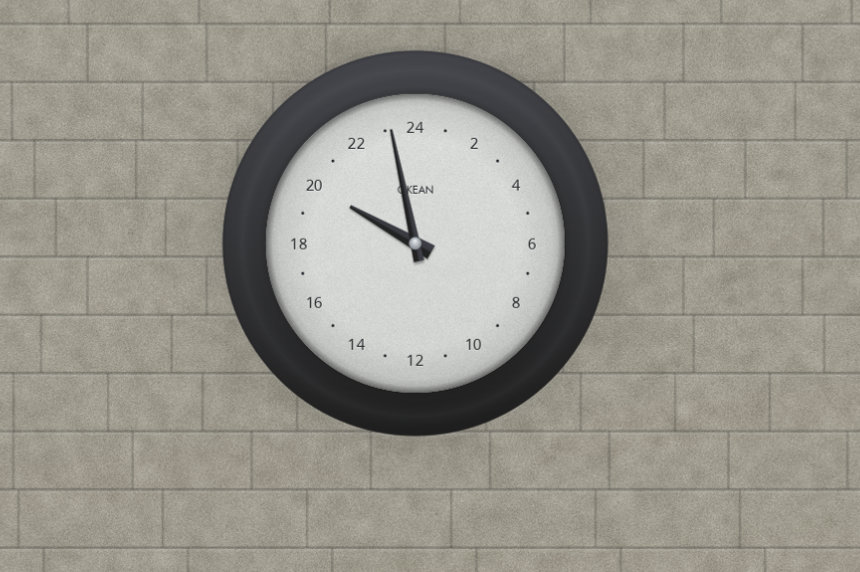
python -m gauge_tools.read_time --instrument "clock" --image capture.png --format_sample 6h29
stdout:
19h58
